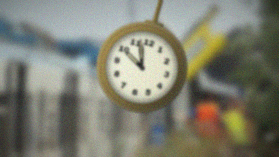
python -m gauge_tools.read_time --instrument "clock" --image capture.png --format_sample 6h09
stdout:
9h57
